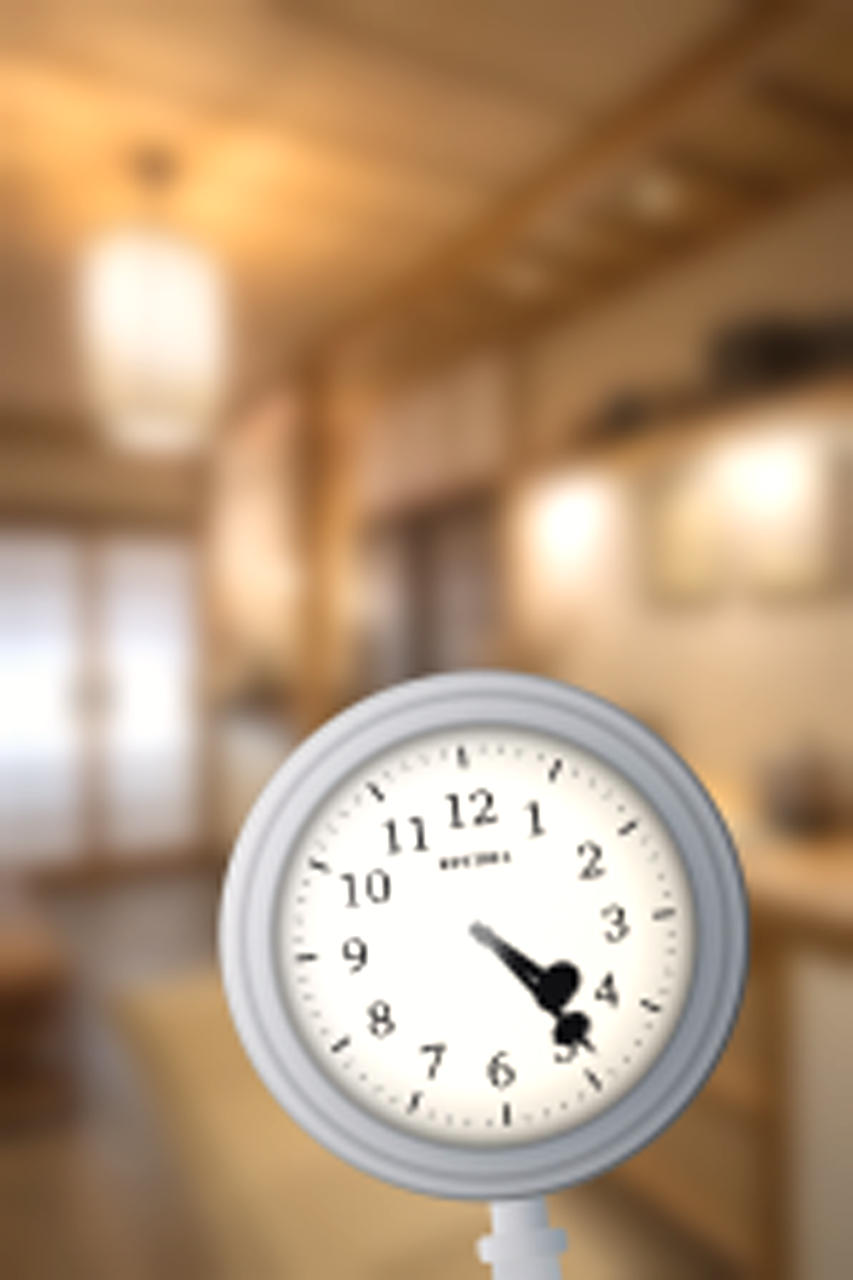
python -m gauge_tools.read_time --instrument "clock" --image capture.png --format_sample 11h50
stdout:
4h24
